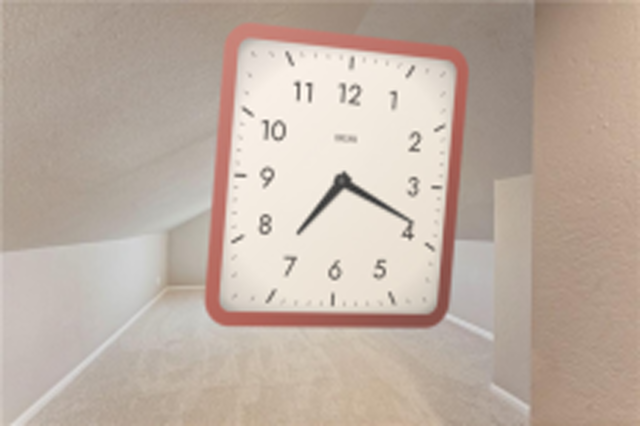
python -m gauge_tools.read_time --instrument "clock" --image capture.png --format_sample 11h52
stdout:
7h19
